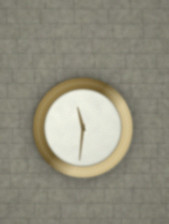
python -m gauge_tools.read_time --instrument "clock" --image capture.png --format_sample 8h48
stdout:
11h31
